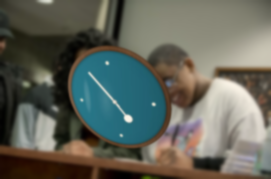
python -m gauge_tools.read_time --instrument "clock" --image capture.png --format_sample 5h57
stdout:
4h54
